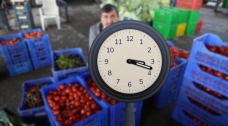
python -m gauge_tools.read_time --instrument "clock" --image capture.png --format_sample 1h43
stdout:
3h18
